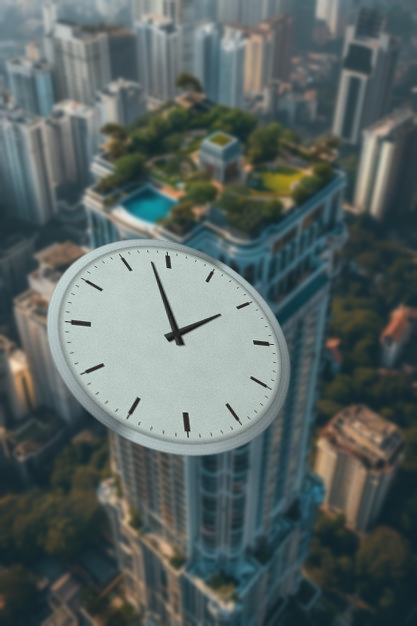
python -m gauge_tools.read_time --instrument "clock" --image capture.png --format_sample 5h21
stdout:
1h58
